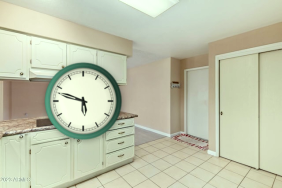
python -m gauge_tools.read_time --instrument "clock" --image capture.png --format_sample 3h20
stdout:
5h48
